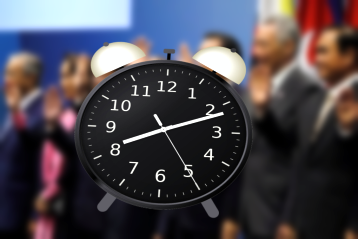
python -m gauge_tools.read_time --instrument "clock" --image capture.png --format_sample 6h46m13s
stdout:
8h11m25s
